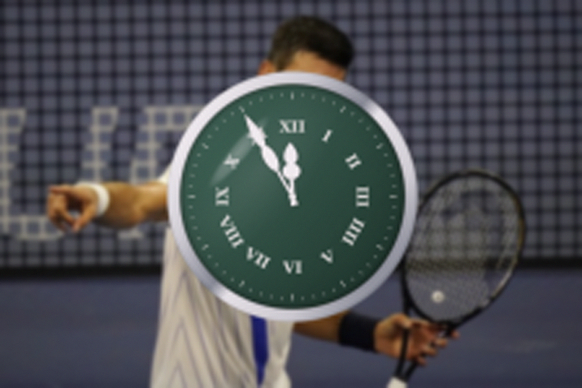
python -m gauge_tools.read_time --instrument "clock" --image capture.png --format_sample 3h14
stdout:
11h55
